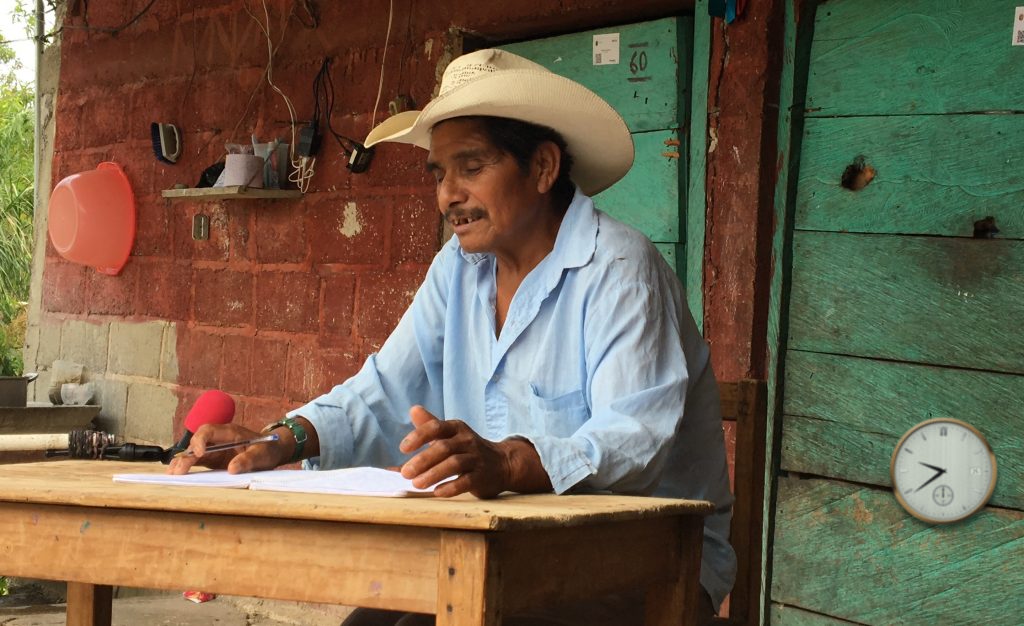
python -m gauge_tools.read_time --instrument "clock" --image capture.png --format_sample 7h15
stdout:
9h39
